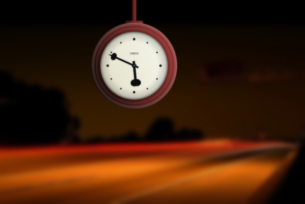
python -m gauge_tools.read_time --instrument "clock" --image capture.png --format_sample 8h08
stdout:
5h49
